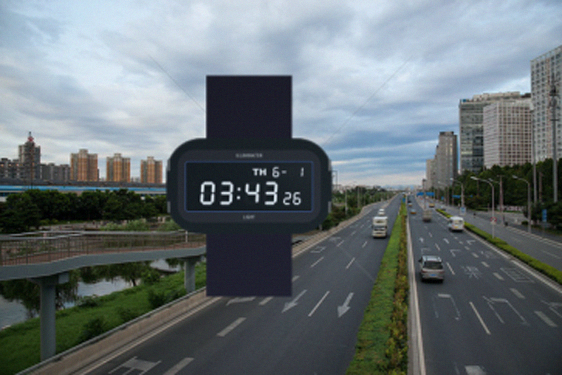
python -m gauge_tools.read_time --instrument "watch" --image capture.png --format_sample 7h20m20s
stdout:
3h43m26s
